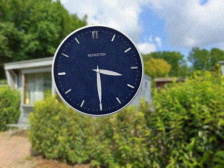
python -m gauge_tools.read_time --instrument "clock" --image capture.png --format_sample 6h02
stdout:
3h30
